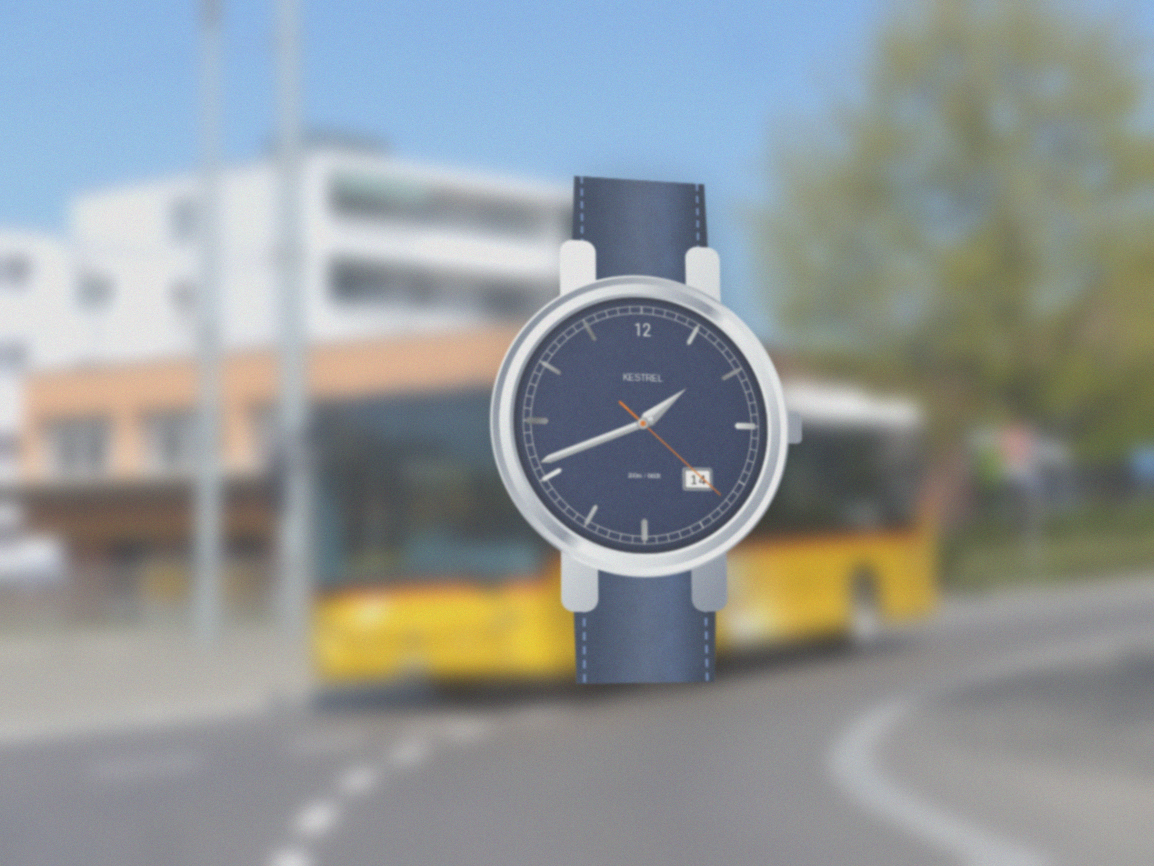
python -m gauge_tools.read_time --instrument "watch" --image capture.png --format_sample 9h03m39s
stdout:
1h41m22s
